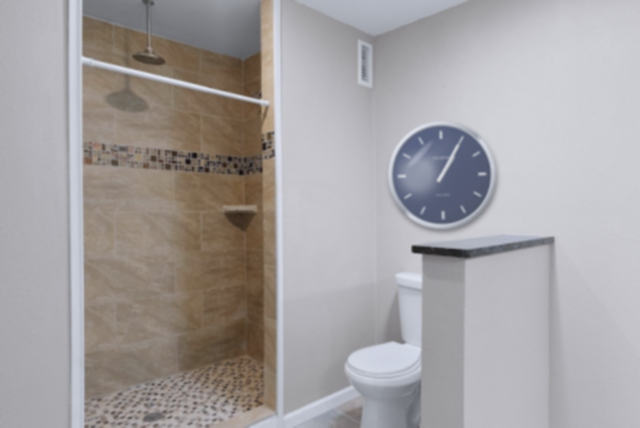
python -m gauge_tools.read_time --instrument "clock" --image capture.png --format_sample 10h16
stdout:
1h05
